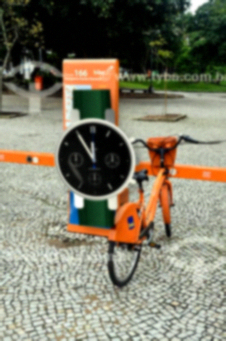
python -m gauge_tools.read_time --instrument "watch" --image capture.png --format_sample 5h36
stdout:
11h55
